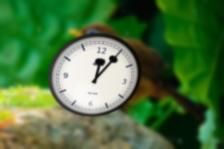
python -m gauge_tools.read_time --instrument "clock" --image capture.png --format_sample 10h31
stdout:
12h05
